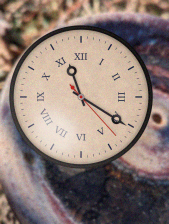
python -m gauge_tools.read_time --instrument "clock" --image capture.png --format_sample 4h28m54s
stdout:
11h20m23s
